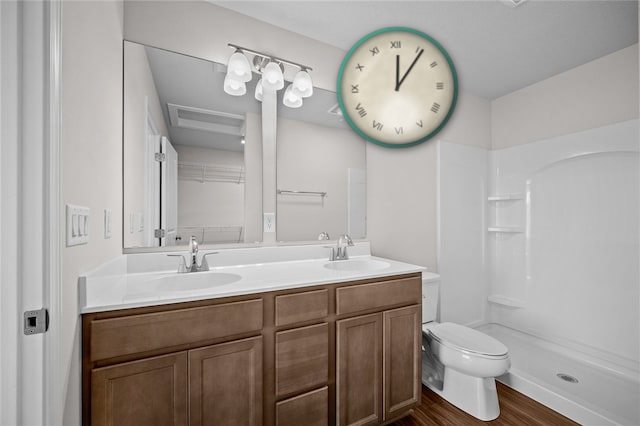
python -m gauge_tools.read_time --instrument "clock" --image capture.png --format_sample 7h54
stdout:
12h06
